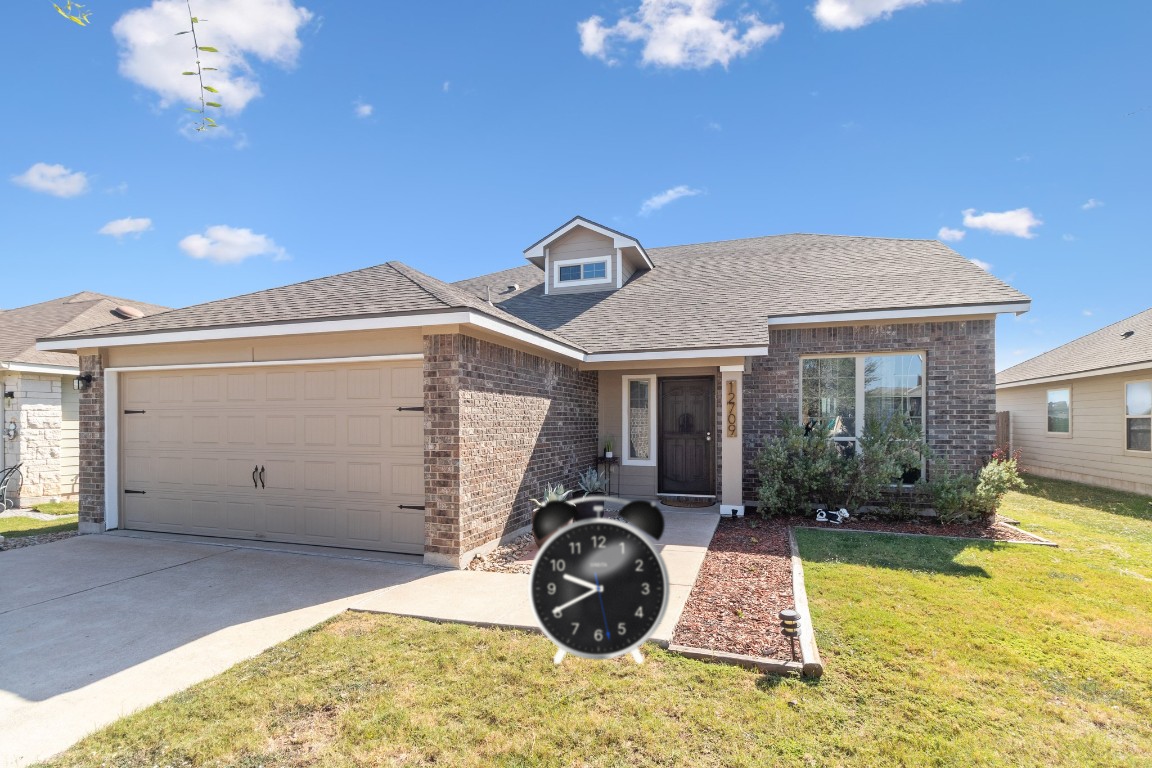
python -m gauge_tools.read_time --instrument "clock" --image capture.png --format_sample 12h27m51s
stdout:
9h40m28s
